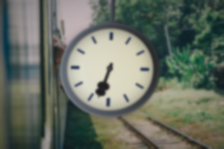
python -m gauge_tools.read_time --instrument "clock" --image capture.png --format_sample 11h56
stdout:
6h33
